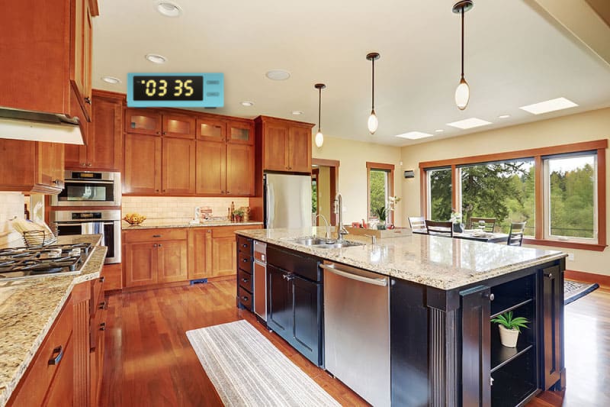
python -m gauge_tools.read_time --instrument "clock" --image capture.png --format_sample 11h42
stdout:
3h35
